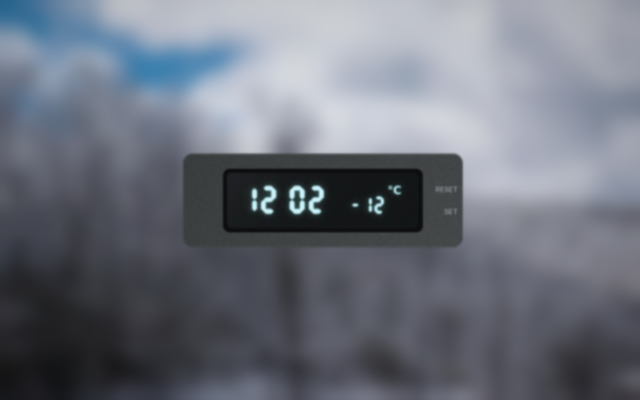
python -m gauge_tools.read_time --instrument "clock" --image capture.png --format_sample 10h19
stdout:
12h02
